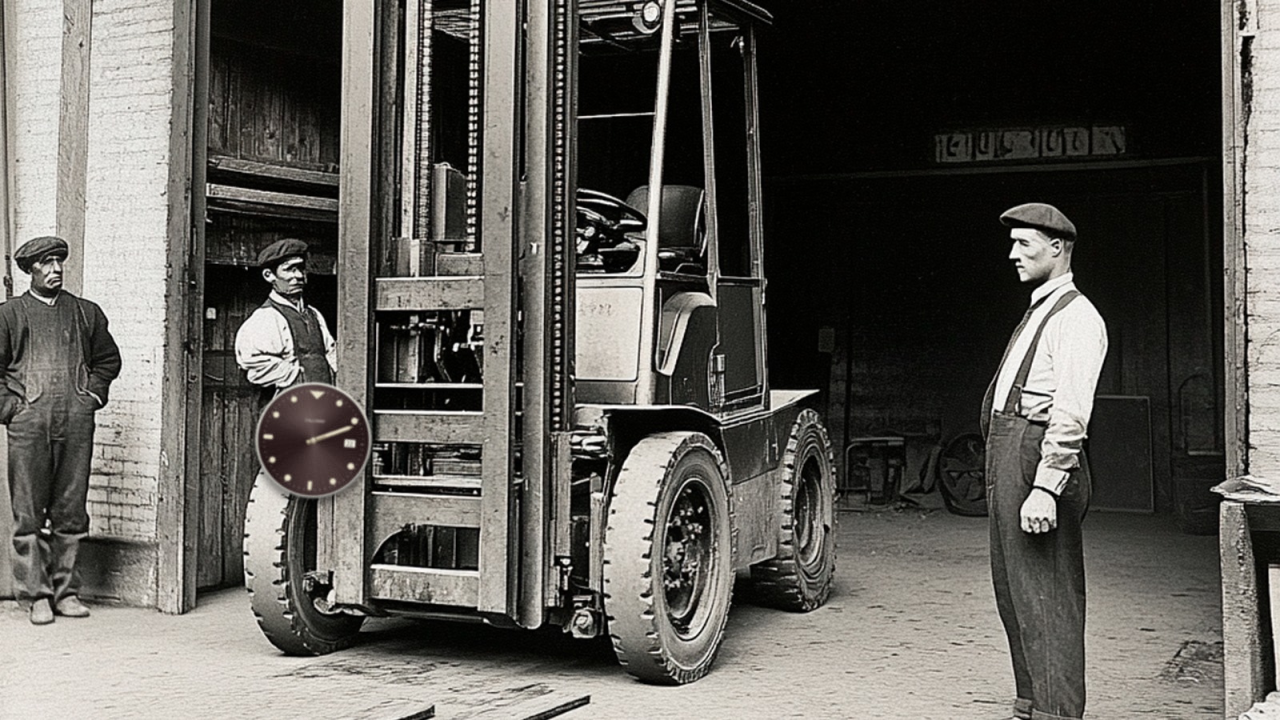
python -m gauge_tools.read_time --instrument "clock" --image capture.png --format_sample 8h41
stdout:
2h11
